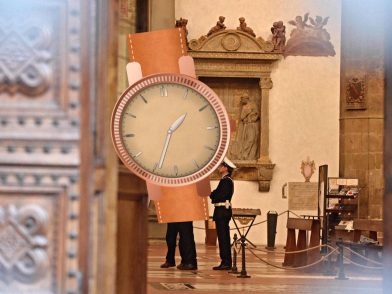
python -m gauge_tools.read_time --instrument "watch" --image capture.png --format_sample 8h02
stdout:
1h34
